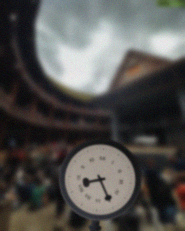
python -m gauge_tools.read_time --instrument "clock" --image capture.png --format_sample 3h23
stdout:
8h25
